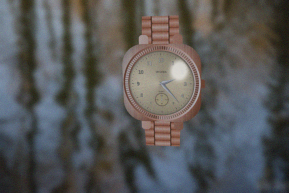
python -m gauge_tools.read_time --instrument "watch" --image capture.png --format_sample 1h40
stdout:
2h23
